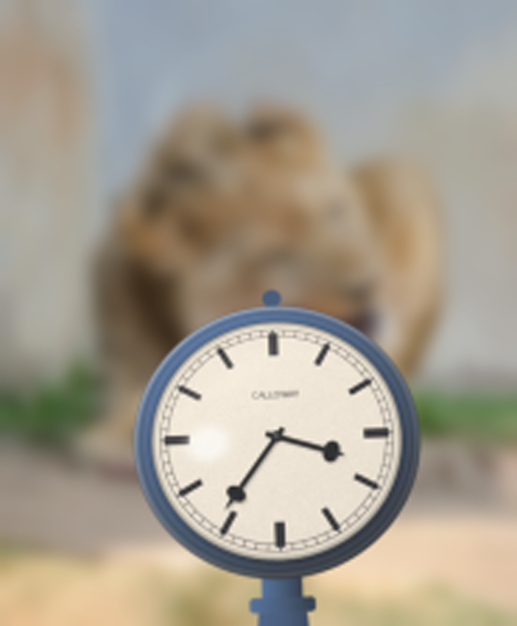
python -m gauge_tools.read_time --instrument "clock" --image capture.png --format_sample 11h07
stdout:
3h36
